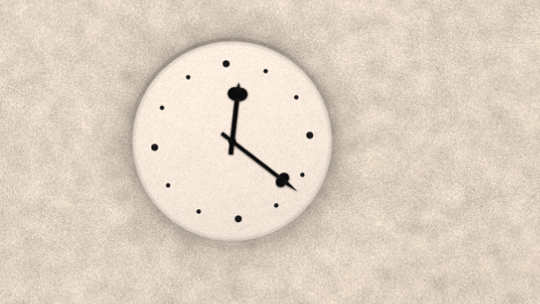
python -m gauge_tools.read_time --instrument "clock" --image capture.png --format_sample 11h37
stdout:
12h22
